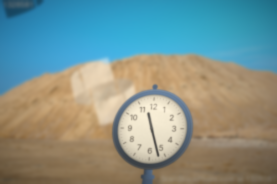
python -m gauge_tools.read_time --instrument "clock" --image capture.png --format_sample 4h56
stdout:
11h27
